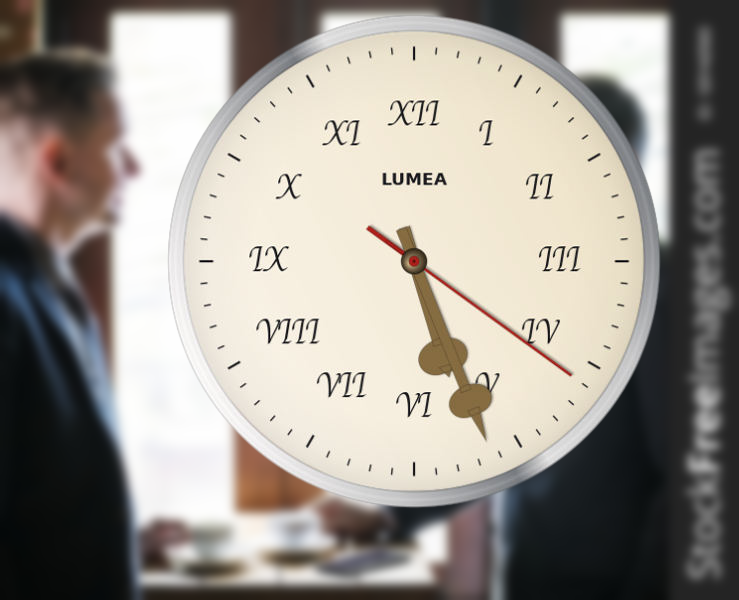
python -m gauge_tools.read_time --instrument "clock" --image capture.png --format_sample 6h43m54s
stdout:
5h26m21s
